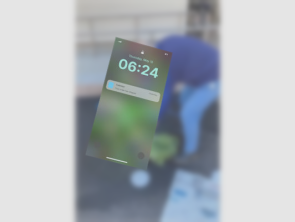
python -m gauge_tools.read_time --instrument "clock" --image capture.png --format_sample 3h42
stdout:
6h24
